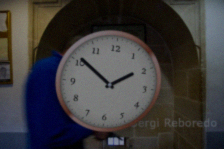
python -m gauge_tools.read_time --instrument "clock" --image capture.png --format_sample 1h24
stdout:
1h51
